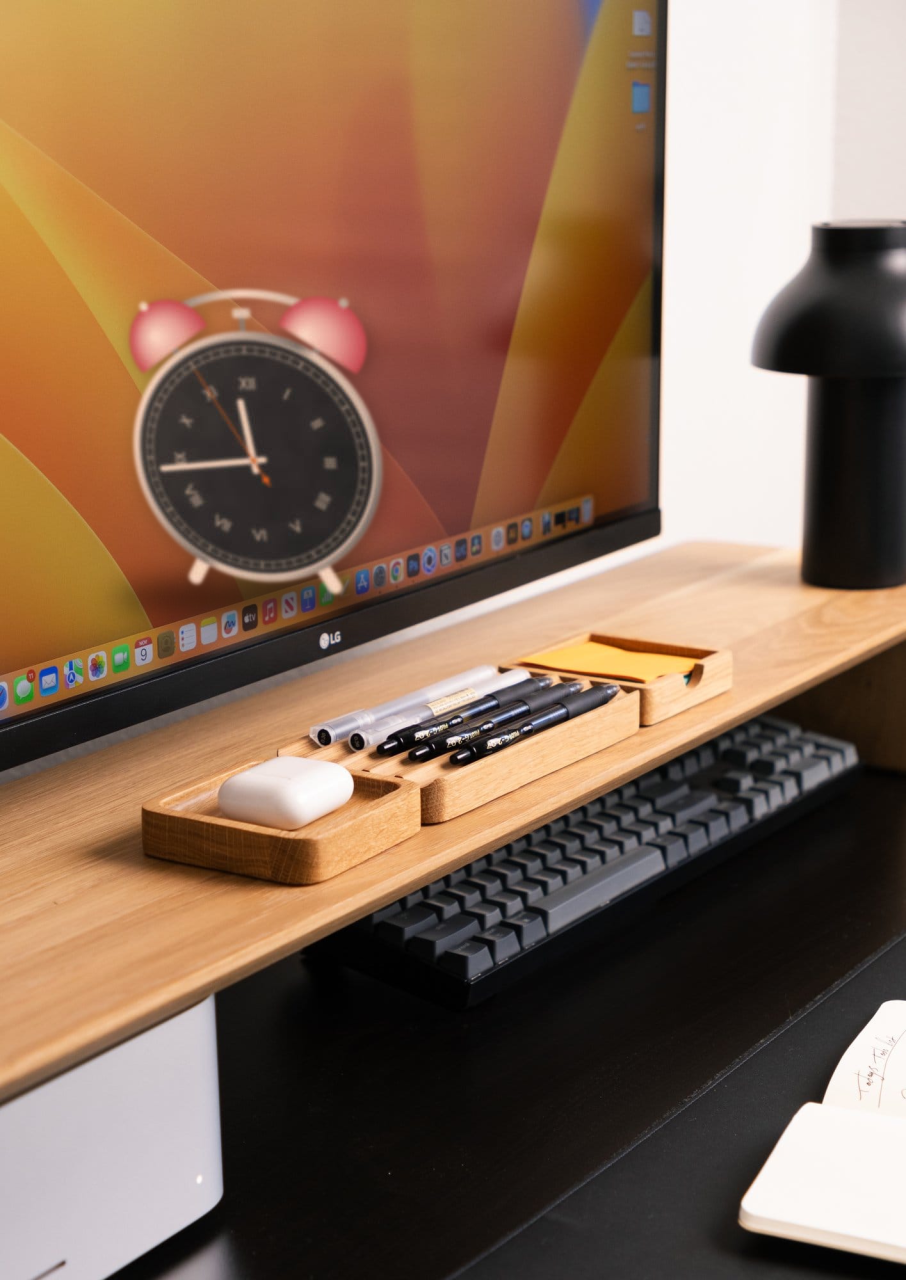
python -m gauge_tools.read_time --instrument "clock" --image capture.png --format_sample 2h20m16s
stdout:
11h43m55s
